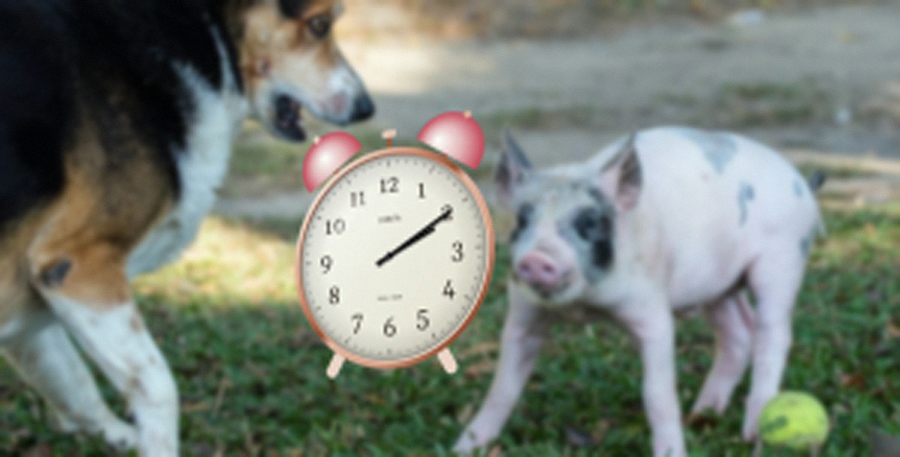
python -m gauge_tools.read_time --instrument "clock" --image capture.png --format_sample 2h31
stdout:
2h10
